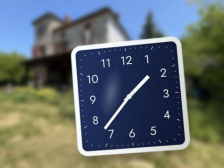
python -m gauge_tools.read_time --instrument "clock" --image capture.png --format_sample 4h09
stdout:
1h37
